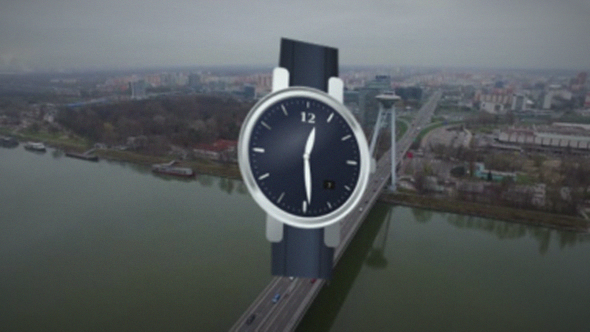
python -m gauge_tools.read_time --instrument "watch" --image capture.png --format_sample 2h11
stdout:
12h29
